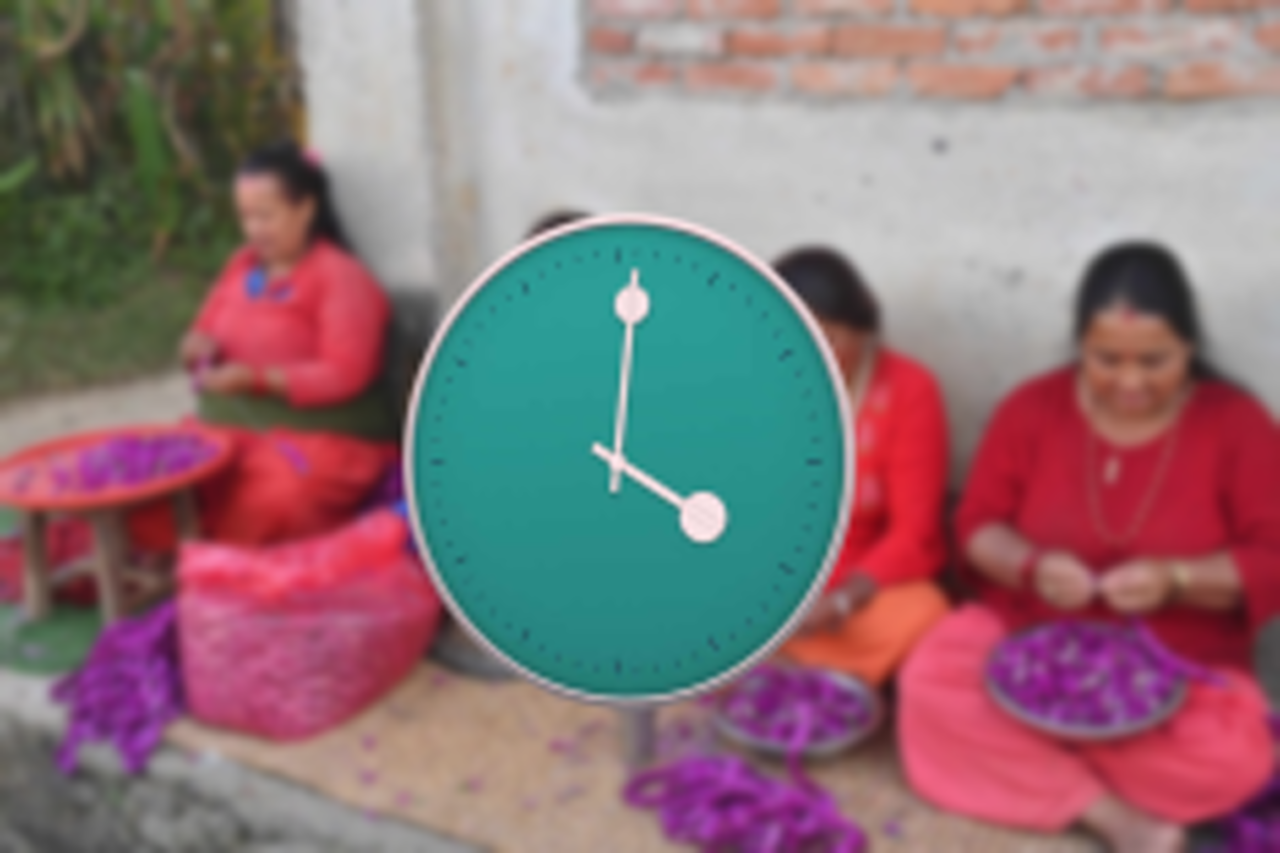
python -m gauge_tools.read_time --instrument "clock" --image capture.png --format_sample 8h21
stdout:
4h01
